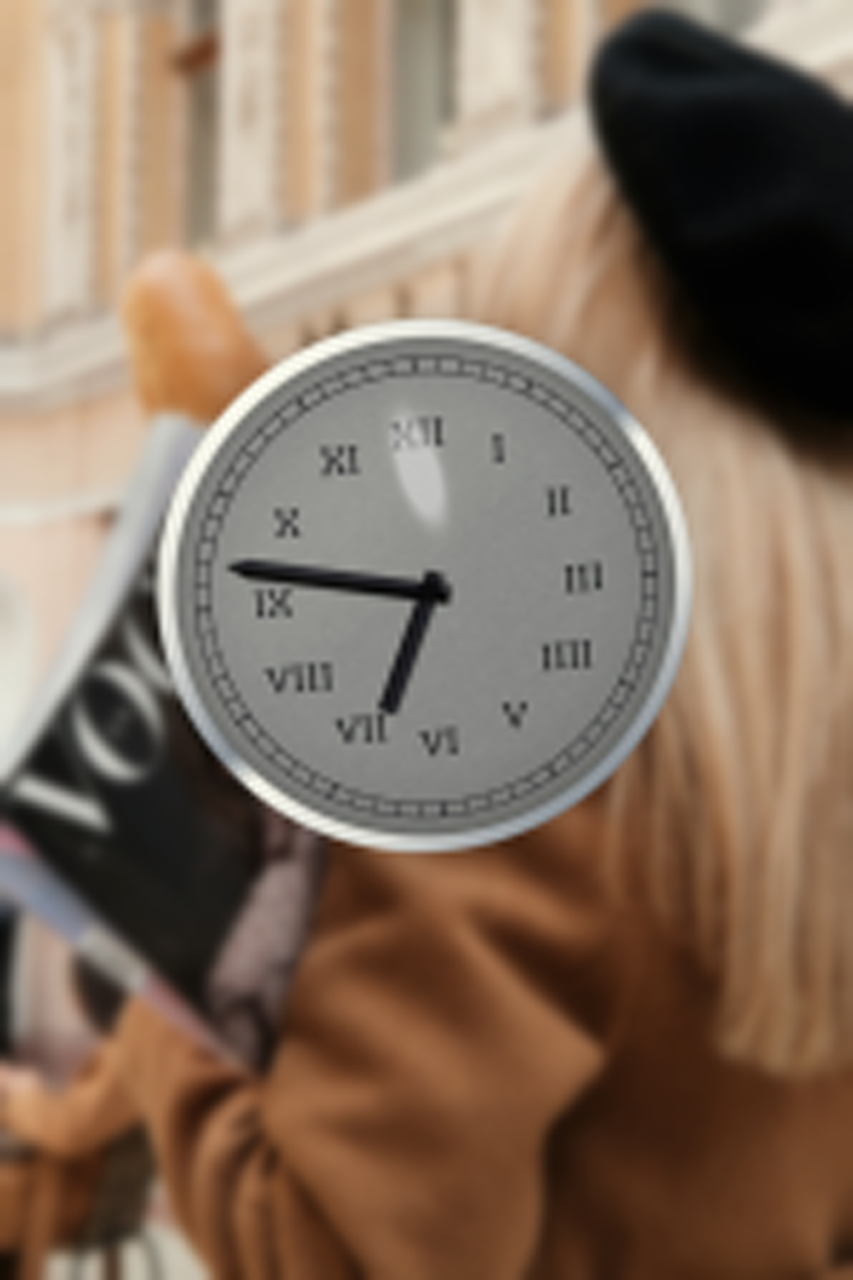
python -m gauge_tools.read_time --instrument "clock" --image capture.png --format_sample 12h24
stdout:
6h47
